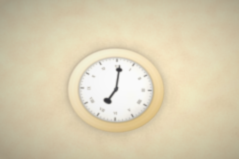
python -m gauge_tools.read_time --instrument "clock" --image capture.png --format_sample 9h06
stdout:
7h01
